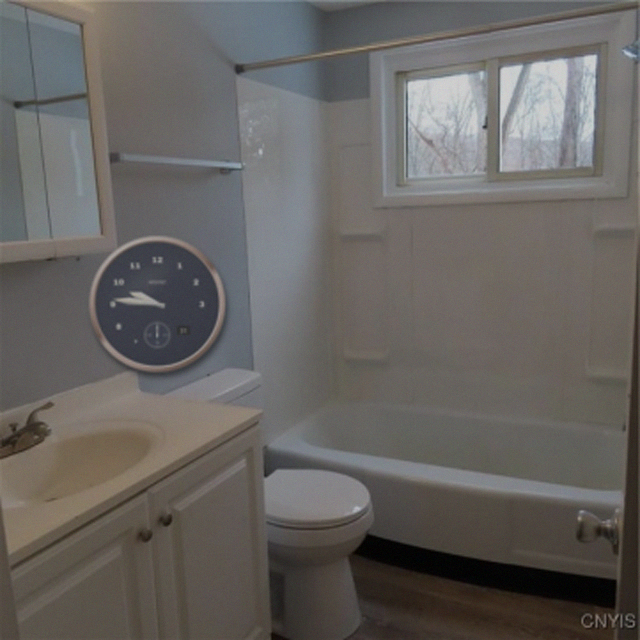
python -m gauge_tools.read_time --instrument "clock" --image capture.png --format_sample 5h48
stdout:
9h46
